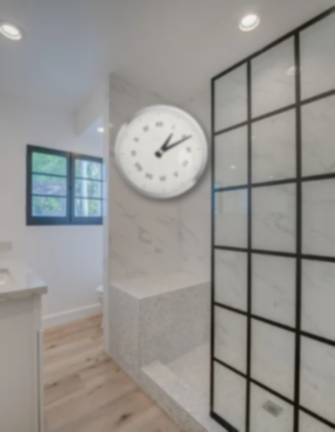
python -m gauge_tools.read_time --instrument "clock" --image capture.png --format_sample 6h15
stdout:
1h11
